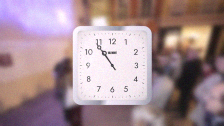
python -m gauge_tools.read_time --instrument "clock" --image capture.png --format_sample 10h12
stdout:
10h54
